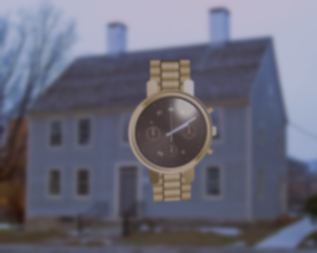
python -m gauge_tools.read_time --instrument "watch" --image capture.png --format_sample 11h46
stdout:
2h10
